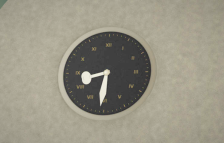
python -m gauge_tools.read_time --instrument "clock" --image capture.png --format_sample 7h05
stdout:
8h31
